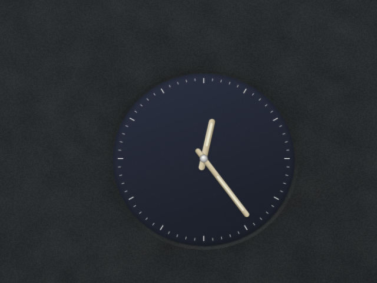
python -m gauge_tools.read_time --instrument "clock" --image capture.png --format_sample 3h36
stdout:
12h24
